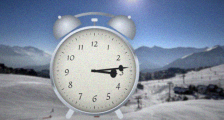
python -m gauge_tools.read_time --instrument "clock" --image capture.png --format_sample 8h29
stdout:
3h14
